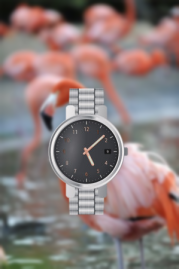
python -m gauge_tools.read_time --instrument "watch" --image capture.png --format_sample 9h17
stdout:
5h08
